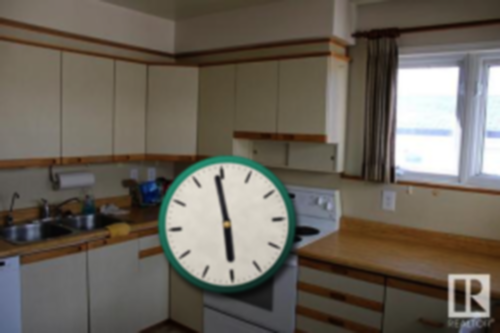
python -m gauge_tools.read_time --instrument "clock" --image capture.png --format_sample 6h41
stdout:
5h59
